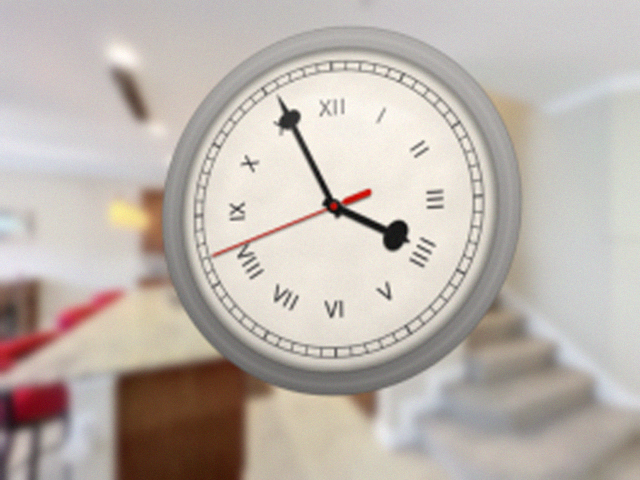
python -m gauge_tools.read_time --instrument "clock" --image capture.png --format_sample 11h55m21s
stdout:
3h55m42s
